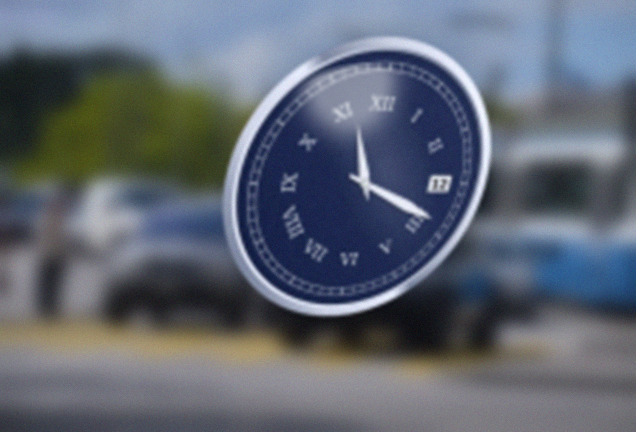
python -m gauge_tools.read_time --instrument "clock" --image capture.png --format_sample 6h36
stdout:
11h19
